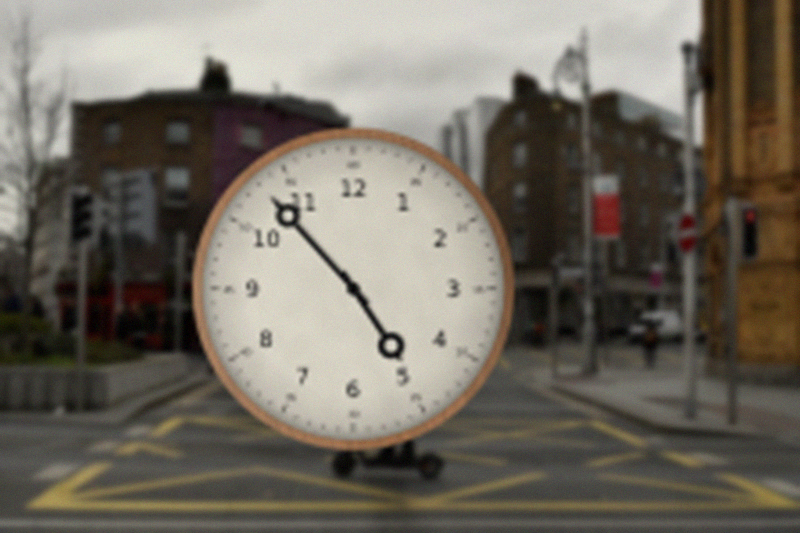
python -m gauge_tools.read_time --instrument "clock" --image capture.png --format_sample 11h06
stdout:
4h53
